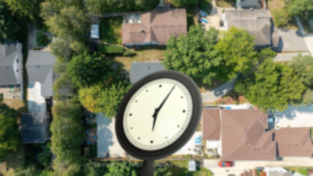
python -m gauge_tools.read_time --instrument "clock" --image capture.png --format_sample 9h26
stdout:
6h05
